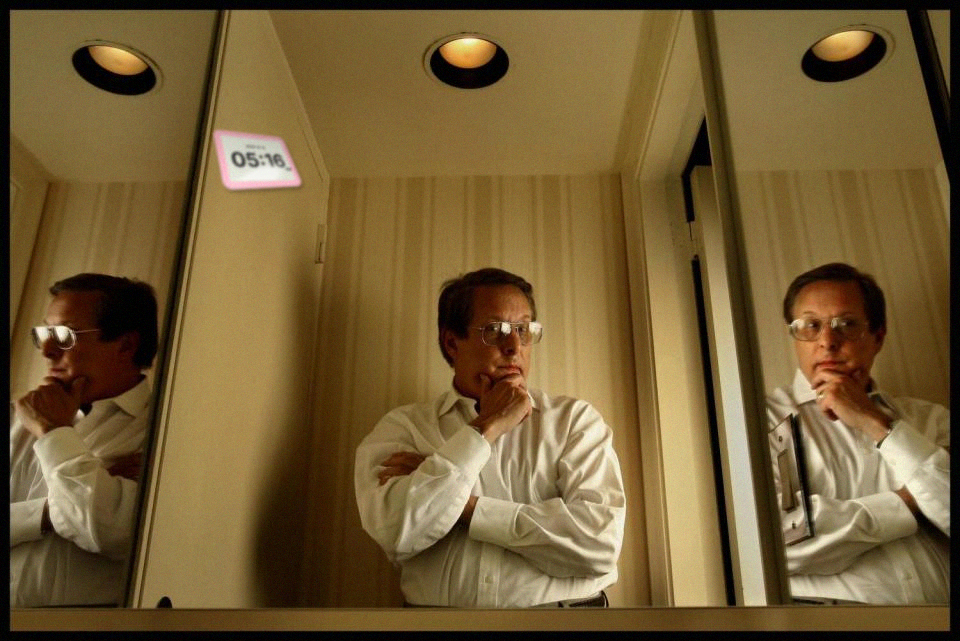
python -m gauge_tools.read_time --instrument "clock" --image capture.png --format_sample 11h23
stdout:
5h16
